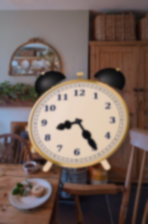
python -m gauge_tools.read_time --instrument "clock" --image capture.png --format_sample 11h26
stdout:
8h25
